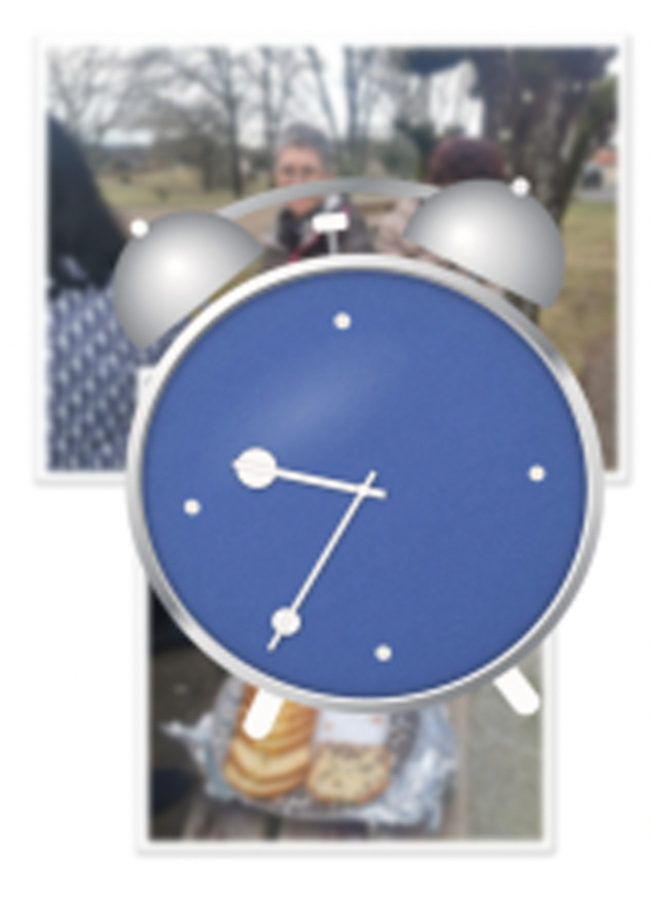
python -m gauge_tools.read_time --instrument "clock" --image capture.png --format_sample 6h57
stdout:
9h36
